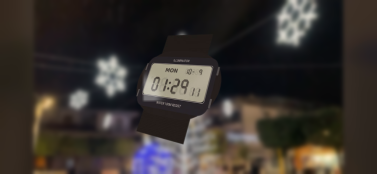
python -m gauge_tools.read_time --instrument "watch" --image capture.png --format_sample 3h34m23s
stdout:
1h29m11s
